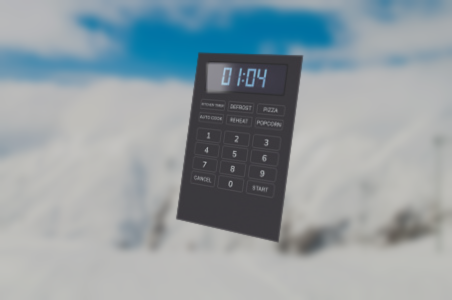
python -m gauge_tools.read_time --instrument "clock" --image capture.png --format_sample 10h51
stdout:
1h04
